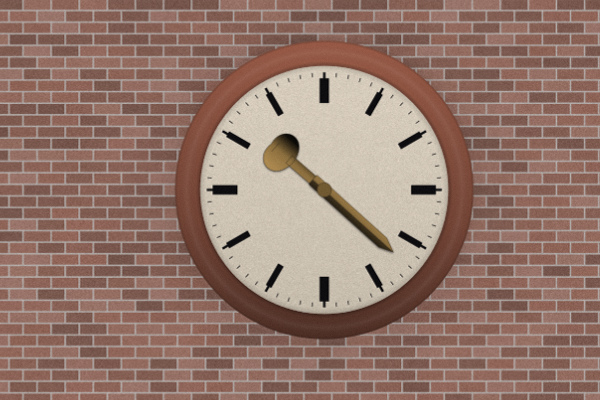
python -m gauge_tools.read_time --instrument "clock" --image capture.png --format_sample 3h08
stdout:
10h22
